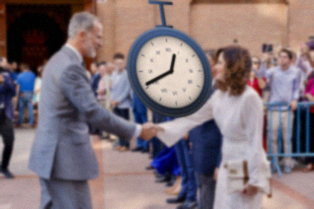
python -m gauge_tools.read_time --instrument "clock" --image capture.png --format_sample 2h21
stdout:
12h41
